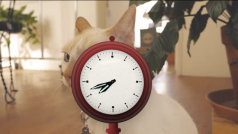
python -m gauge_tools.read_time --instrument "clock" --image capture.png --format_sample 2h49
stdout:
7h42
